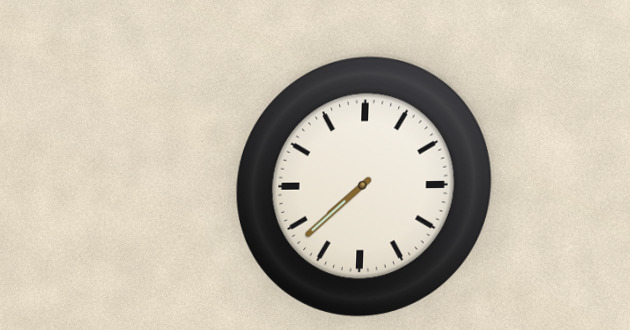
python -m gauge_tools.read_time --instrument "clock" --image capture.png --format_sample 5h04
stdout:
7h38
